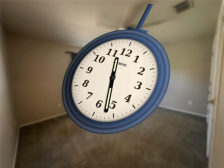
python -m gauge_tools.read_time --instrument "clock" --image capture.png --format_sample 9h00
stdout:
11h27
